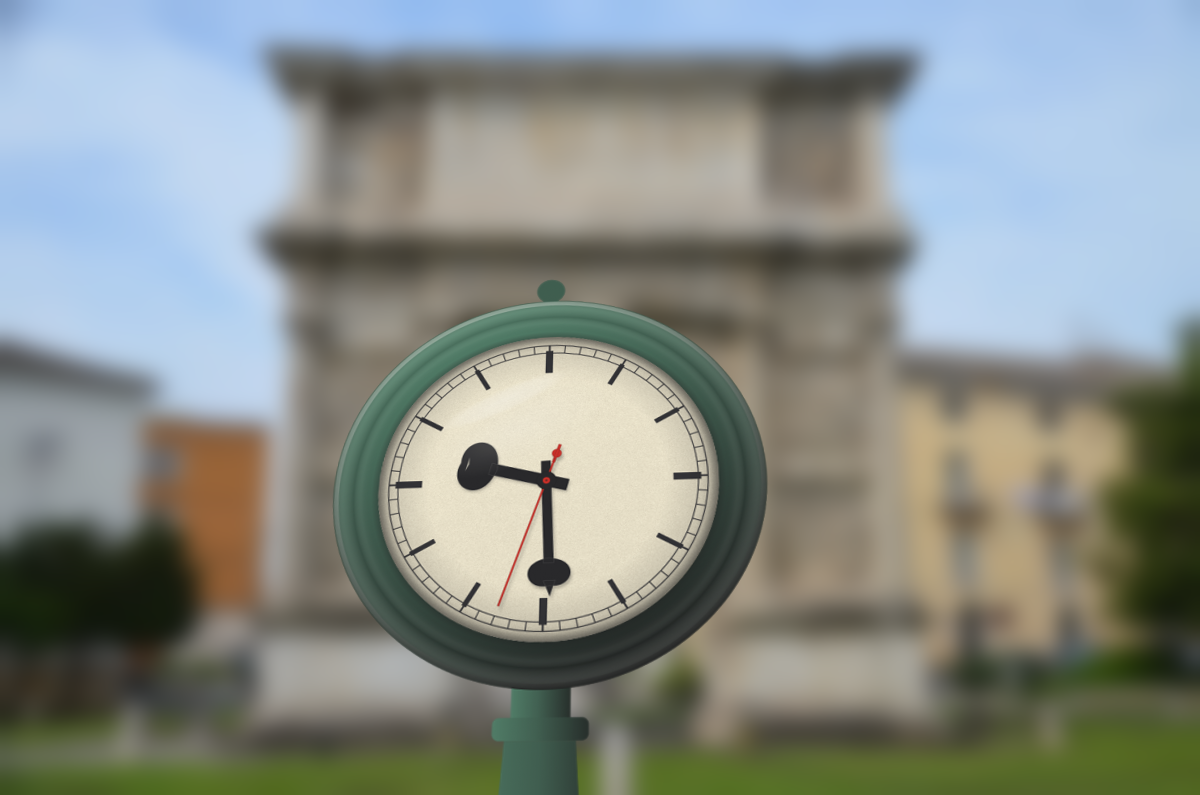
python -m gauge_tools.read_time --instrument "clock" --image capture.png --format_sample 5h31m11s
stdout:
9h29m33s
